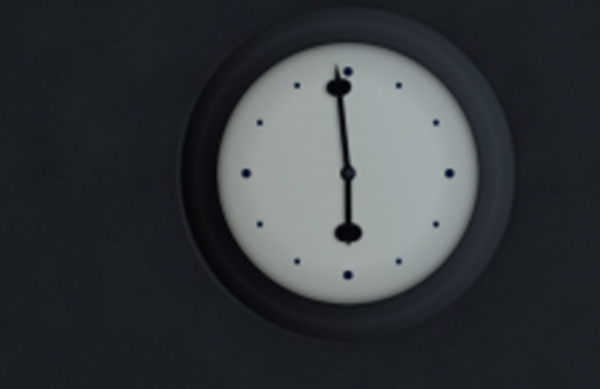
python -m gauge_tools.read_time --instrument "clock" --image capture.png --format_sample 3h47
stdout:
5h59
